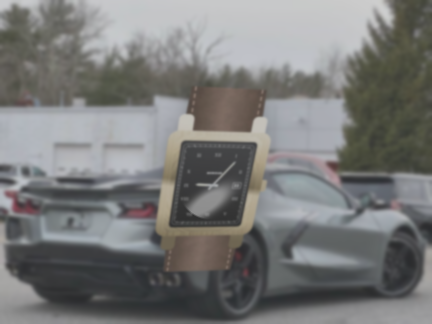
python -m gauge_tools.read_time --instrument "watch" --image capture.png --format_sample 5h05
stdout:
9h06
